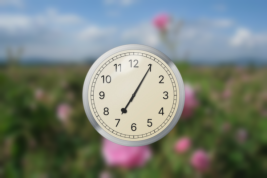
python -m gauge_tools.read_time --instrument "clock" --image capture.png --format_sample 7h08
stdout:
7h05
